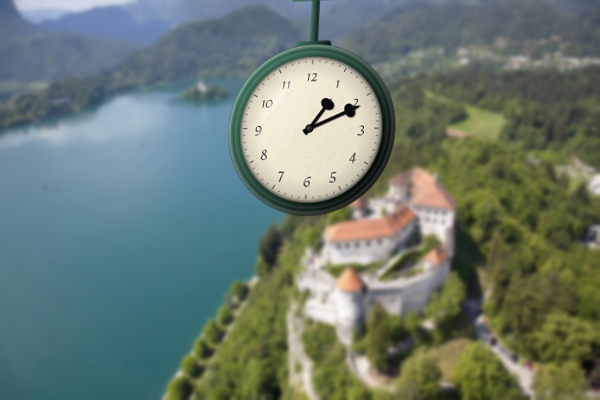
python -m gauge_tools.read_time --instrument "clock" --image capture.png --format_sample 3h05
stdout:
1h11
